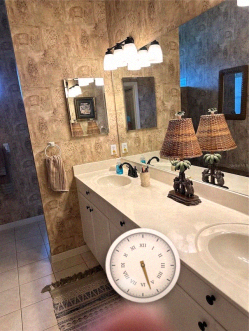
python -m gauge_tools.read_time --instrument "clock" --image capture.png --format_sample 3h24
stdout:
5h27
